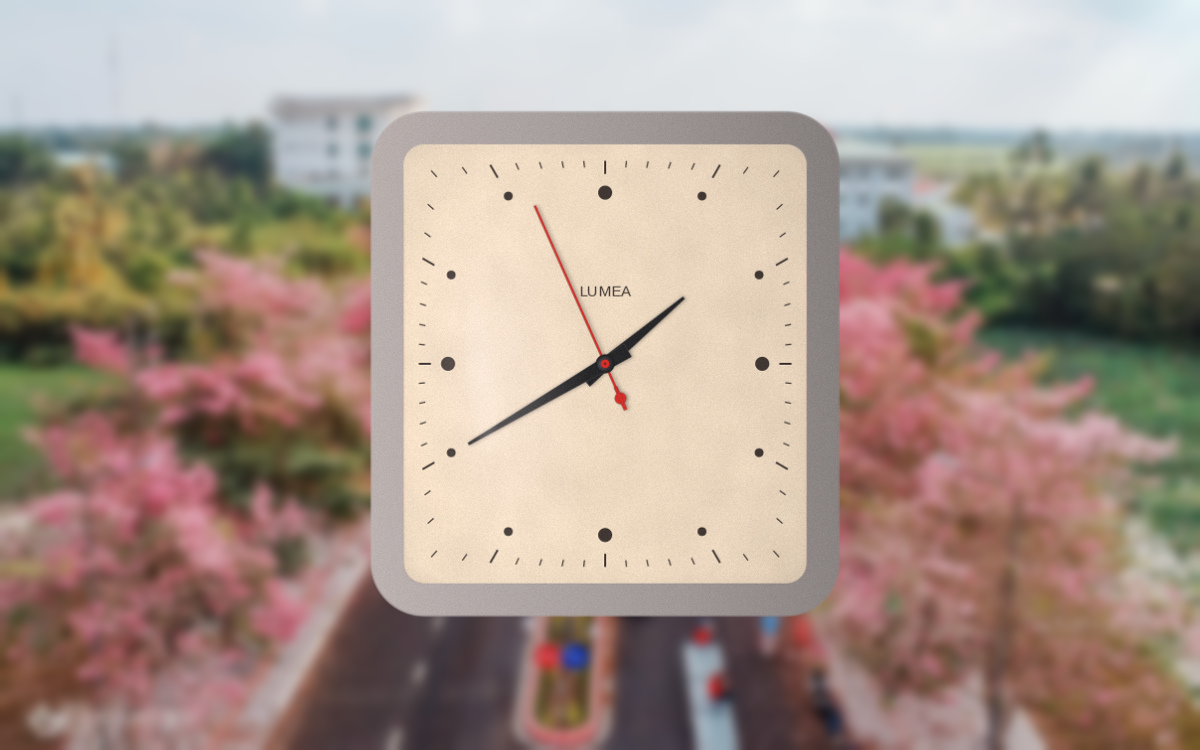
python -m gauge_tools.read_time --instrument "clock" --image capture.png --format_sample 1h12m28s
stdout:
1h39m56s
